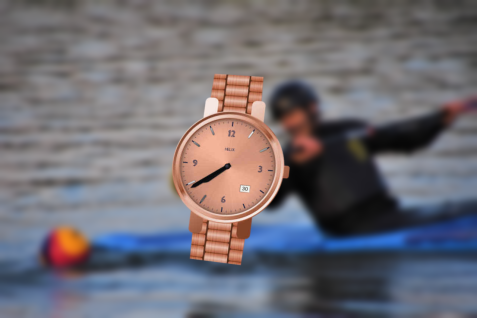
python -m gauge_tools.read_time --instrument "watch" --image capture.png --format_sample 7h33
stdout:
7h39
